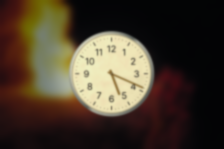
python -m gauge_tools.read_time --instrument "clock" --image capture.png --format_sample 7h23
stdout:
5h19
